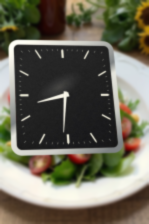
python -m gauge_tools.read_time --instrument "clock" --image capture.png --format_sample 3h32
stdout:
8h31
